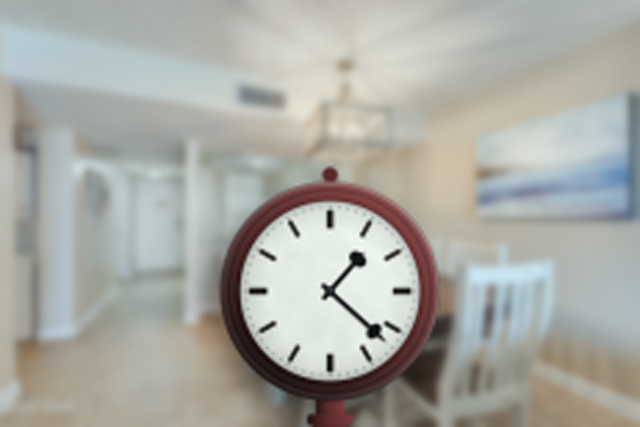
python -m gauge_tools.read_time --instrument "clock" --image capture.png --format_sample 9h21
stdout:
1h22
